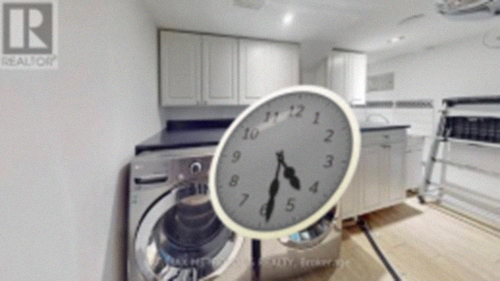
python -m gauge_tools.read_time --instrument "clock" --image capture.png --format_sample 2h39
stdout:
4h29
